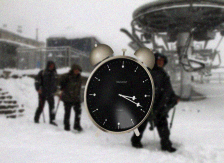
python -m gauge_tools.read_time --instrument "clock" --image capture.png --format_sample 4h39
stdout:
3h19
